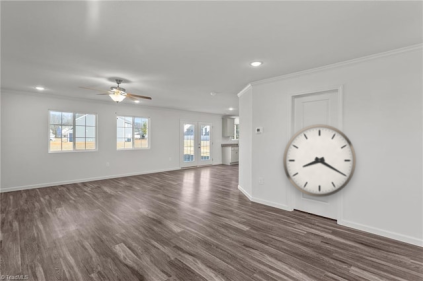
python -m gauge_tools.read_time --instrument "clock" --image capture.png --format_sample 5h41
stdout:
8h20
